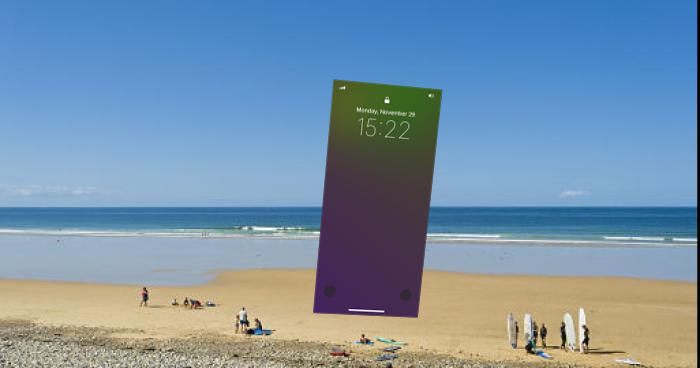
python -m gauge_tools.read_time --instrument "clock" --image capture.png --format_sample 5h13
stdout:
15h22
